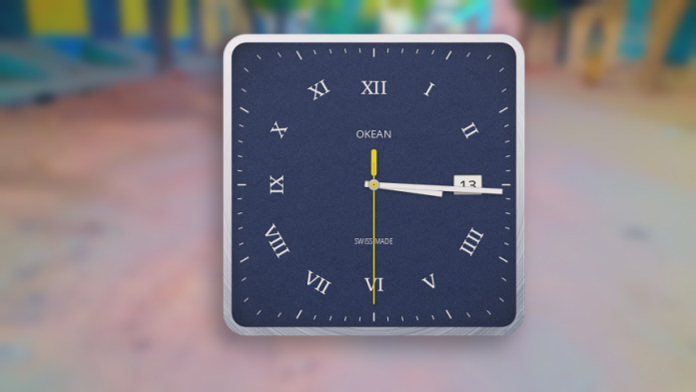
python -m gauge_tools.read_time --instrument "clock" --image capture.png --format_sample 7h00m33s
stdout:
3h15m30s
